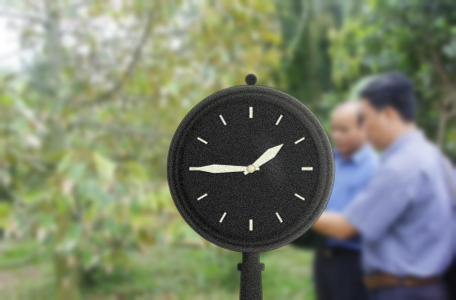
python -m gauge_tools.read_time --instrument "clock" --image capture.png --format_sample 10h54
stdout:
1h45
